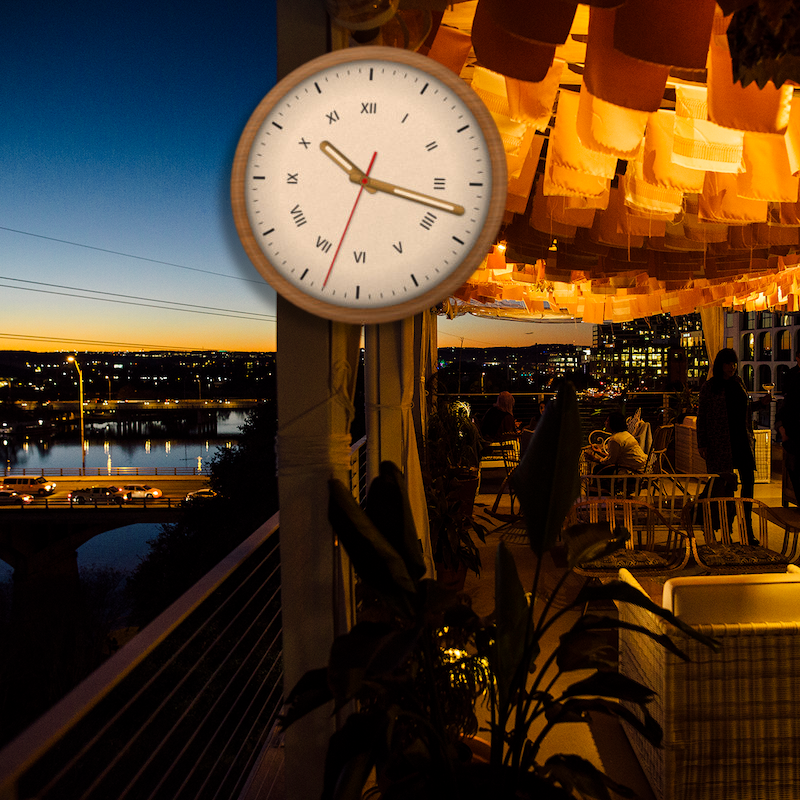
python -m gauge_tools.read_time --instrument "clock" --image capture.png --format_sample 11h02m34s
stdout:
10h17m33s
